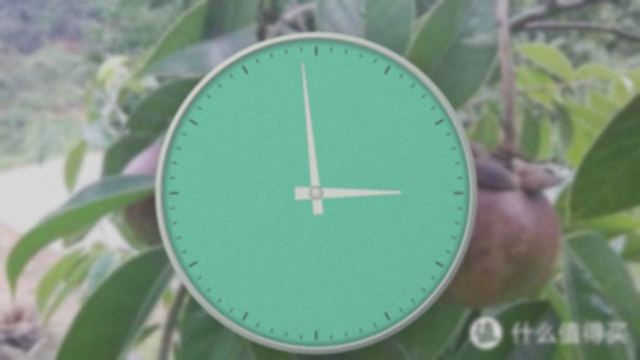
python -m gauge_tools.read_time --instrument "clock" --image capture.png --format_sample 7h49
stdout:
2h59
